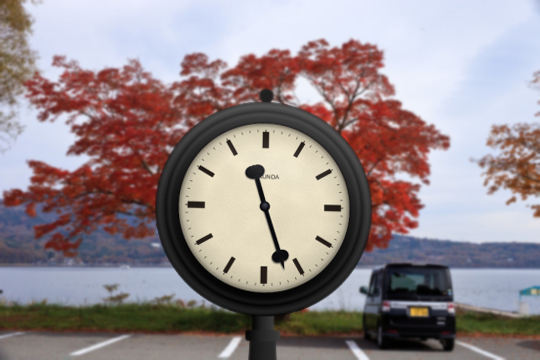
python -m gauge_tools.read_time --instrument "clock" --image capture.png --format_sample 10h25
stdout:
11h27
